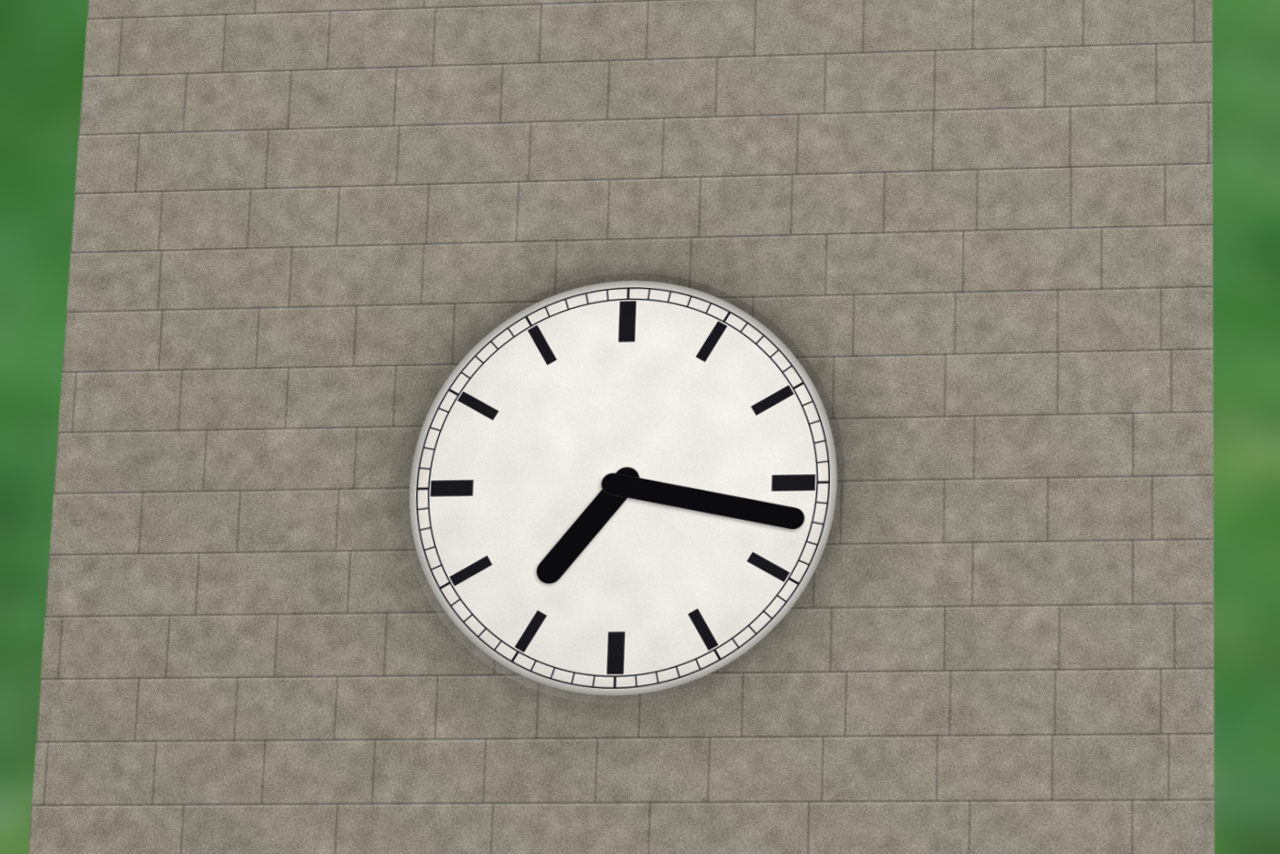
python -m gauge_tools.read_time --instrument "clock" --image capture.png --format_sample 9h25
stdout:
7h17
